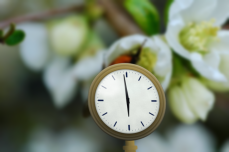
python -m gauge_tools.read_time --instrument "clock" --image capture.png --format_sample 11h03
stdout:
5h59
